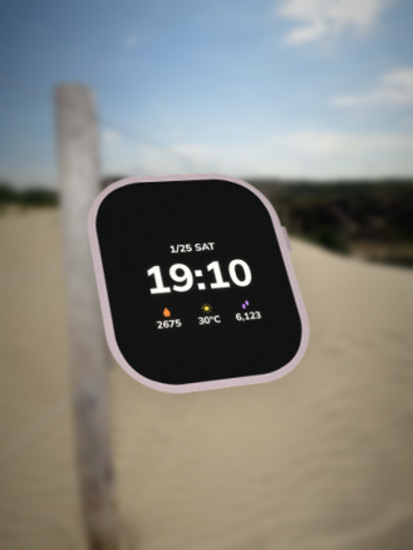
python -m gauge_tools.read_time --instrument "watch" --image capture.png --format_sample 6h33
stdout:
19h10
